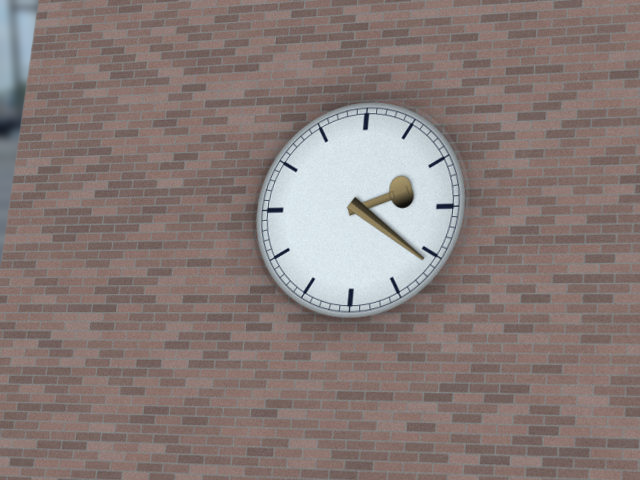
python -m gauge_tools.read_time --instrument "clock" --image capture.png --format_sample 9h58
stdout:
2h21
